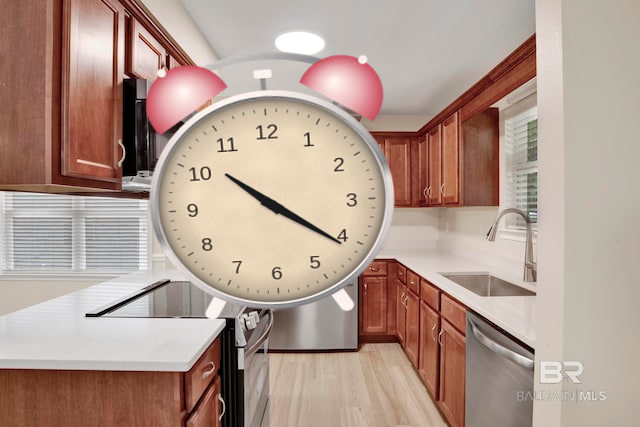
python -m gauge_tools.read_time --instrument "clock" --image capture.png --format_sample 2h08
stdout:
10h21
